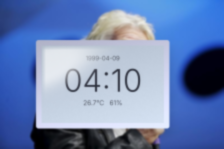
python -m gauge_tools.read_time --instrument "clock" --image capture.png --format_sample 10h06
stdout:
4h10
